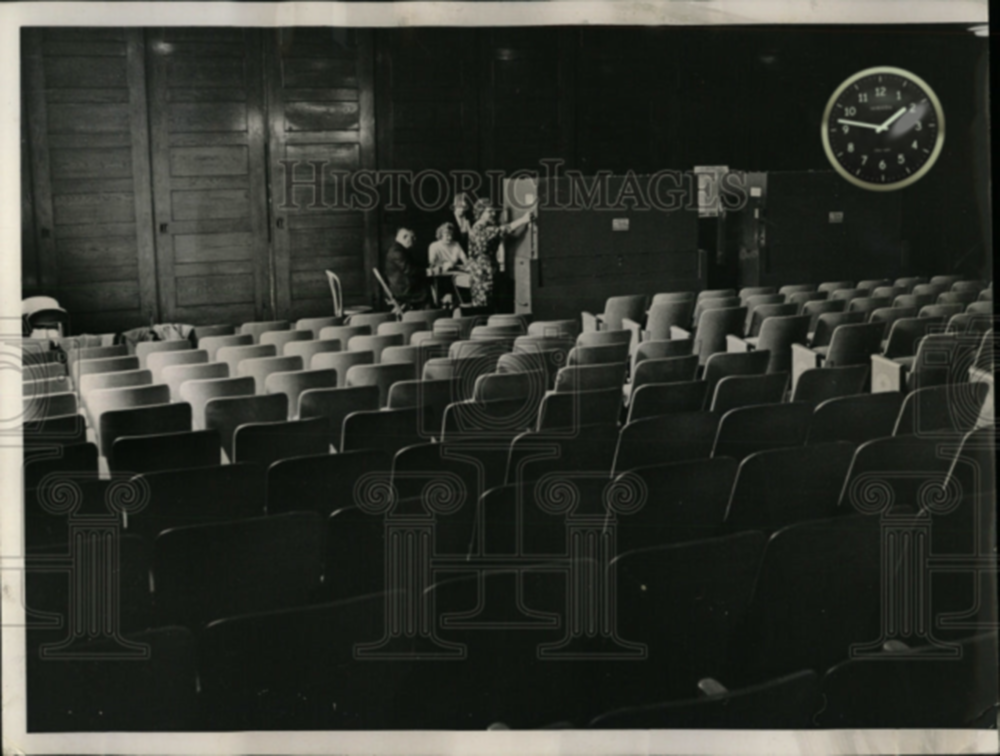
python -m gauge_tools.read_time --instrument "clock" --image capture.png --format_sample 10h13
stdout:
1h47
